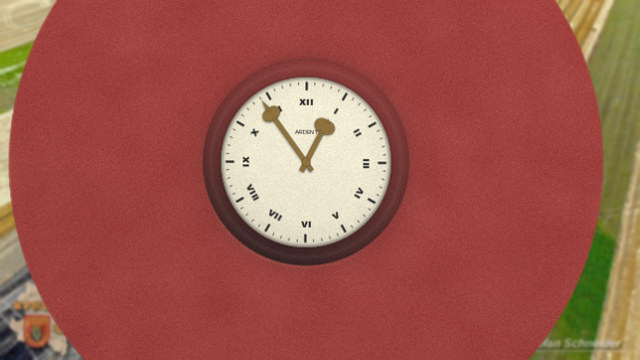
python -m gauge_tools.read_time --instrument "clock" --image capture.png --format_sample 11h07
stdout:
12h54
